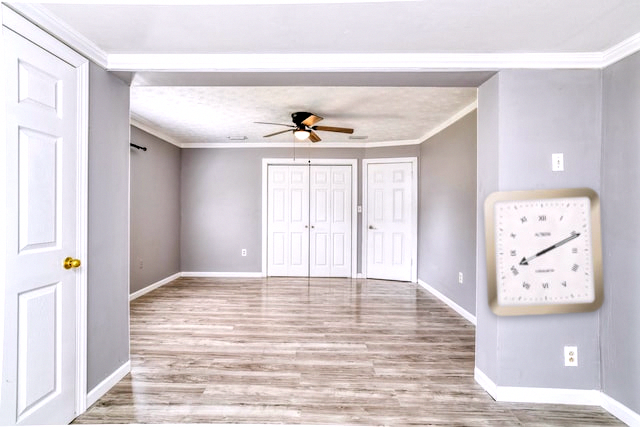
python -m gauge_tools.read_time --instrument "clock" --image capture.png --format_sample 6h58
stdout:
8h11
